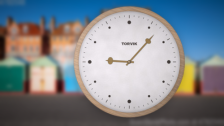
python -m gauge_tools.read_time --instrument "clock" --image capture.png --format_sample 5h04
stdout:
9h07
